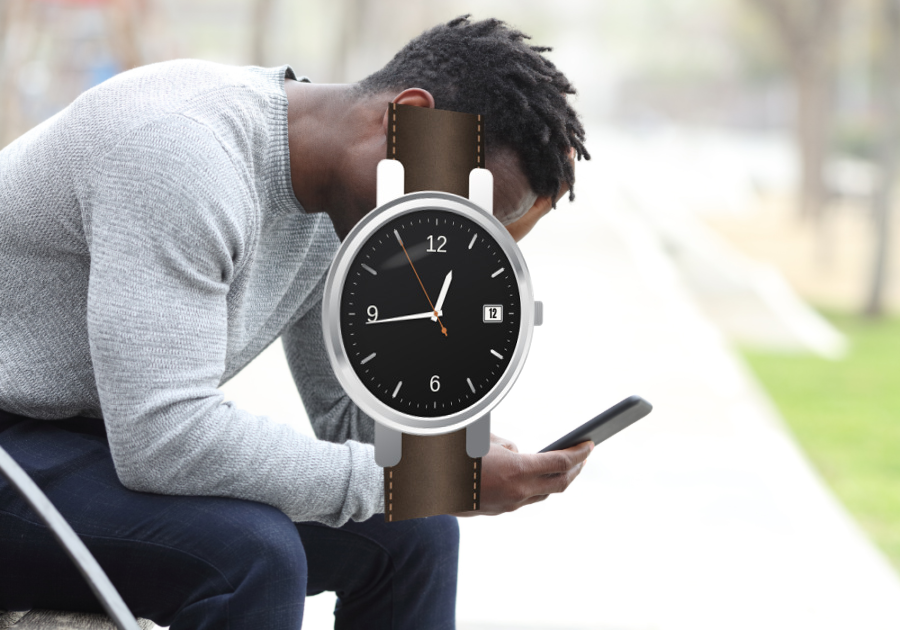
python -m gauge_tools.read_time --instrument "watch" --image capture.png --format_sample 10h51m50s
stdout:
12h43m55s
